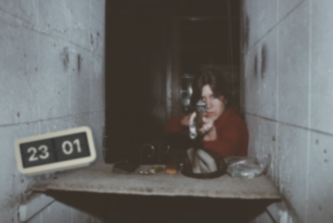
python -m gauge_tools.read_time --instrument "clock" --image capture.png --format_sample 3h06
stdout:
23h01
